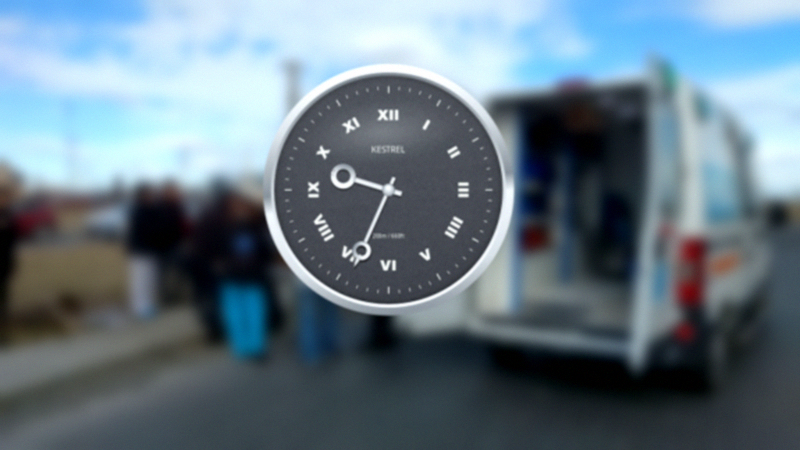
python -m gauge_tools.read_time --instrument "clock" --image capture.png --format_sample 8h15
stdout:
9h34
